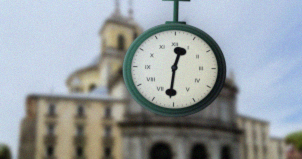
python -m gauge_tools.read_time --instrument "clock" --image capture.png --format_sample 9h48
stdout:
12h31
